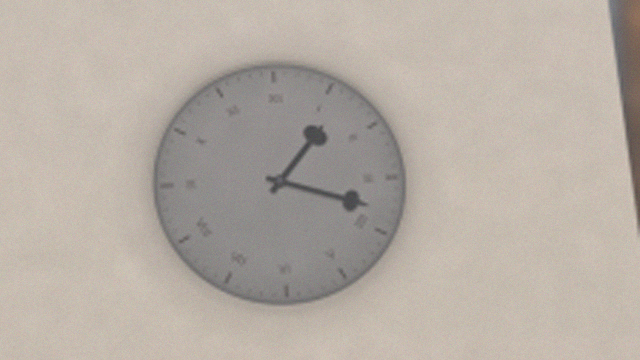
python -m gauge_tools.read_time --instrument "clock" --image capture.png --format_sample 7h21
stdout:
1h18
